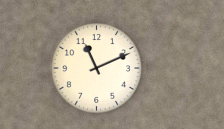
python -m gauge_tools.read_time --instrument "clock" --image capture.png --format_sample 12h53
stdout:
11h11
